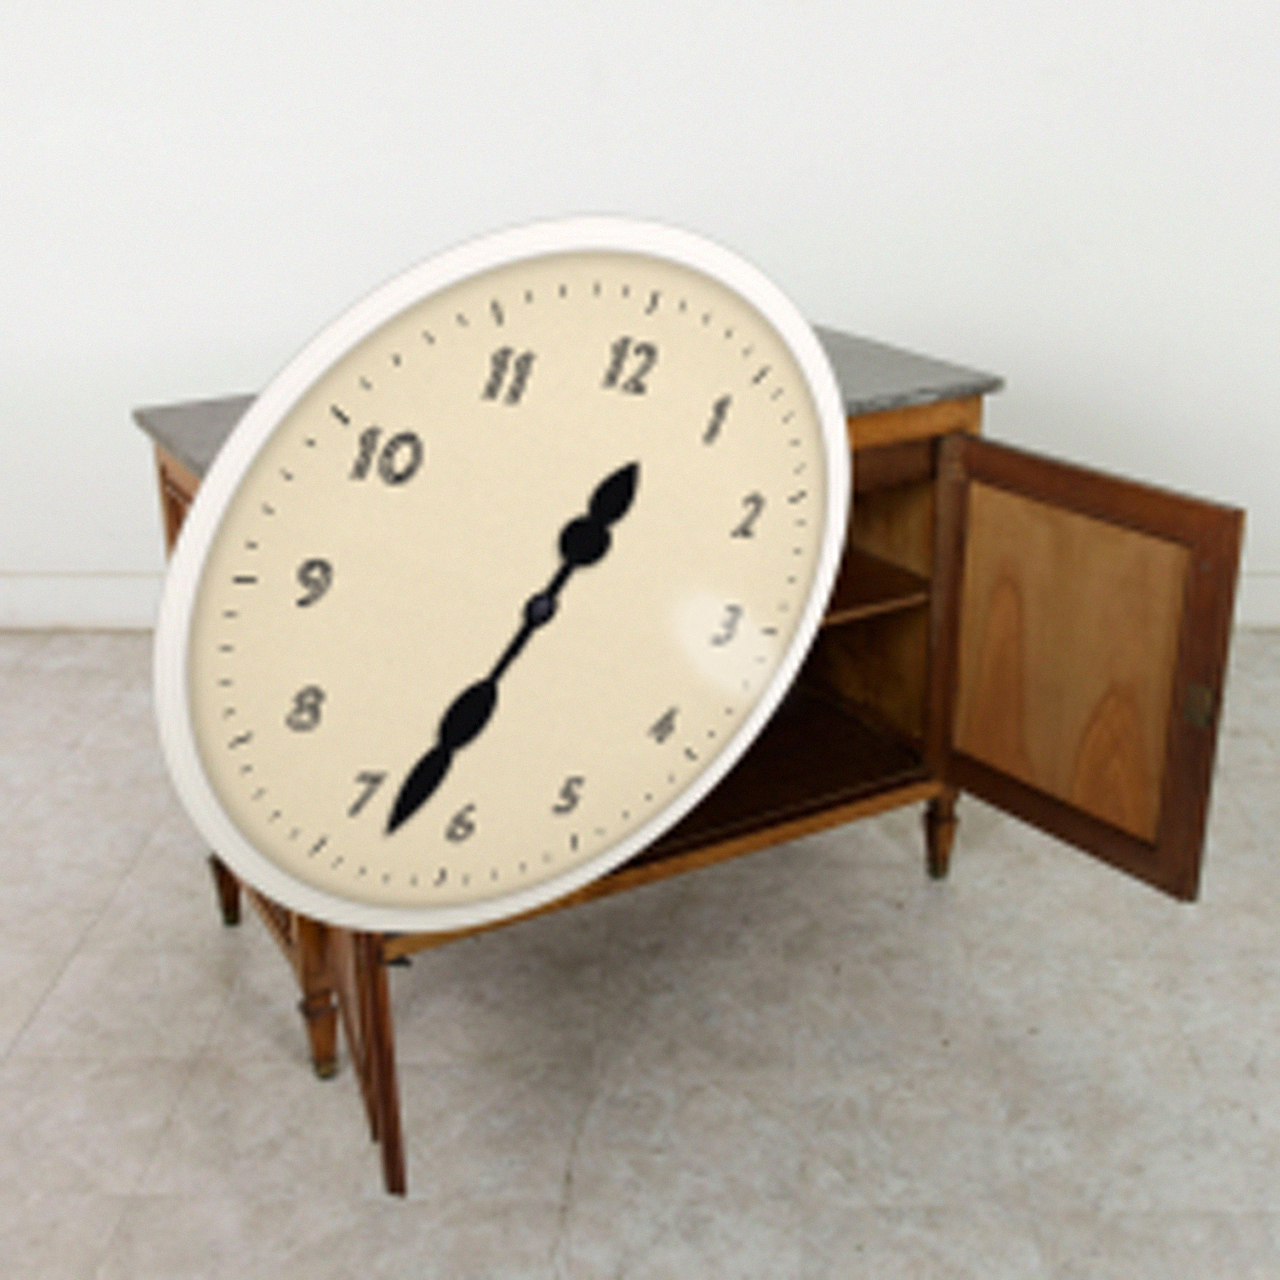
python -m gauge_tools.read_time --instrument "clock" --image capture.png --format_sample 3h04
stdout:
12h33
